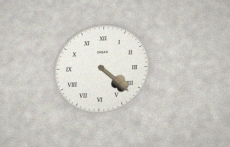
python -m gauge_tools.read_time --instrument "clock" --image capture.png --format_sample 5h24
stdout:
4h22
